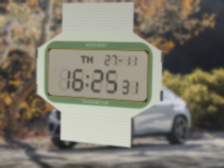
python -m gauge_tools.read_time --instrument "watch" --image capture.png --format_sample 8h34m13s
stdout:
16h25m31s
